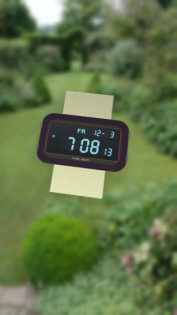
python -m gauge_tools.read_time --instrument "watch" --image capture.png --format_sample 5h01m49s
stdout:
7h08m13s
